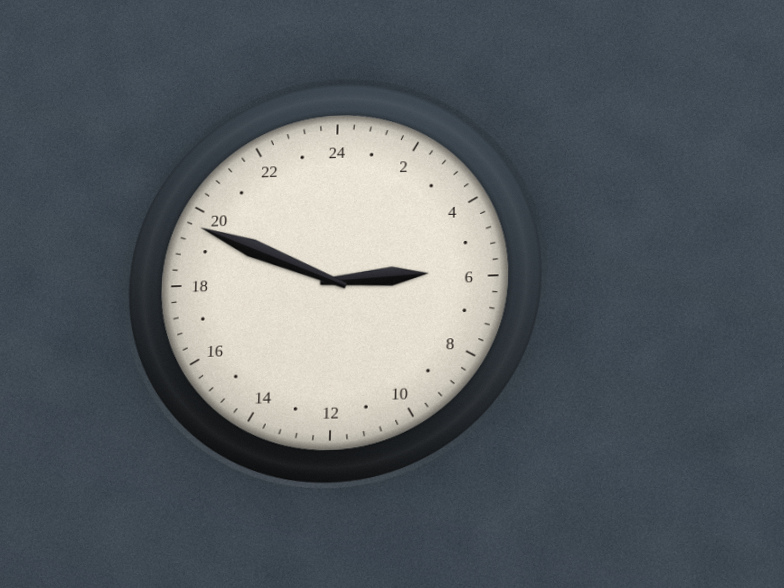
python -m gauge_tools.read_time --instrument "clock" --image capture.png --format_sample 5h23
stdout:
5h49
